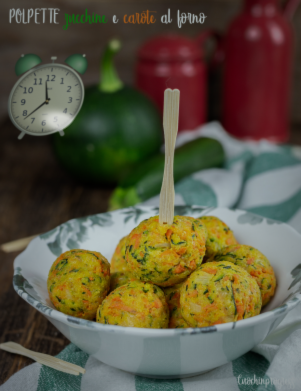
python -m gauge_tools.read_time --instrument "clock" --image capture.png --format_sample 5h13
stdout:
11h38
